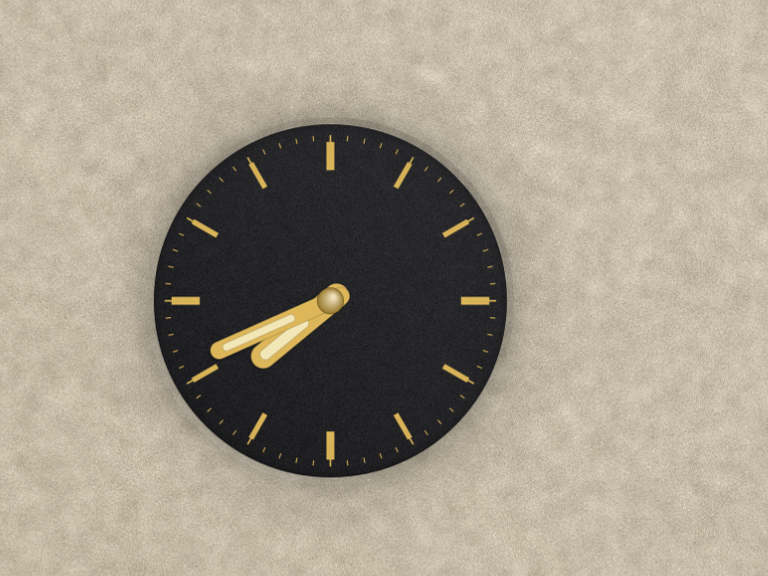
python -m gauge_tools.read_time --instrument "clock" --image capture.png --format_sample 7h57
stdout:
7h41
